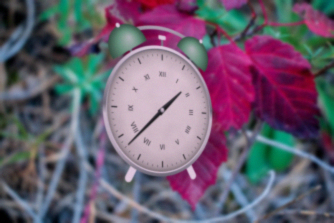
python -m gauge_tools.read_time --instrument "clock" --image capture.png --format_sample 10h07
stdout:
1h38
